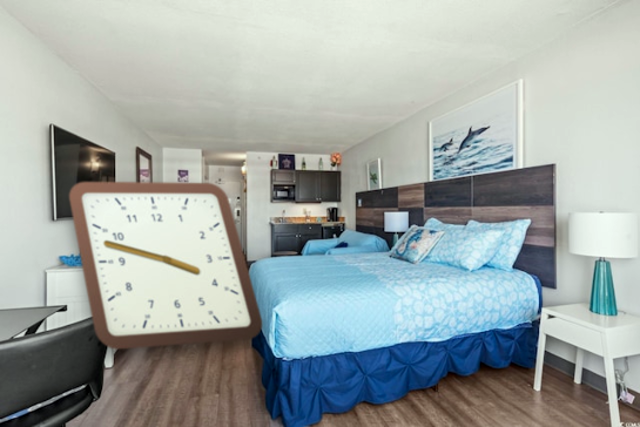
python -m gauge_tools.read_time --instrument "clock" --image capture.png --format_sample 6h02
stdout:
3h48
